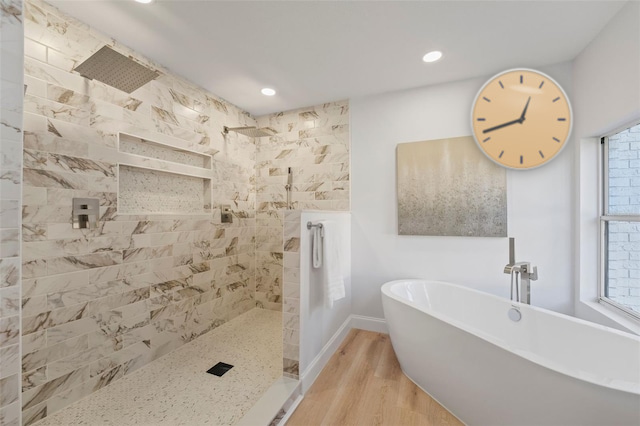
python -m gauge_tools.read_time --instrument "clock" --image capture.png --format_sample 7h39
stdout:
12h42
